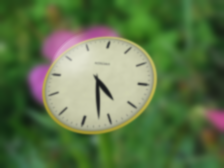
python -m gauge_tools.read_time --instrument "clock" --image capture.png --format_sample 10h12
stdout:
4h27
